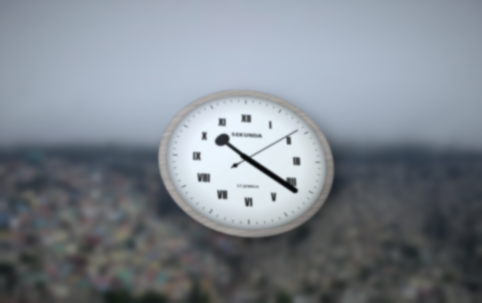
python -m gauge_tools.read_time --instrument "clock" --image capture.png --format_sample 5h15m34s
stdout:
10h21m09s
